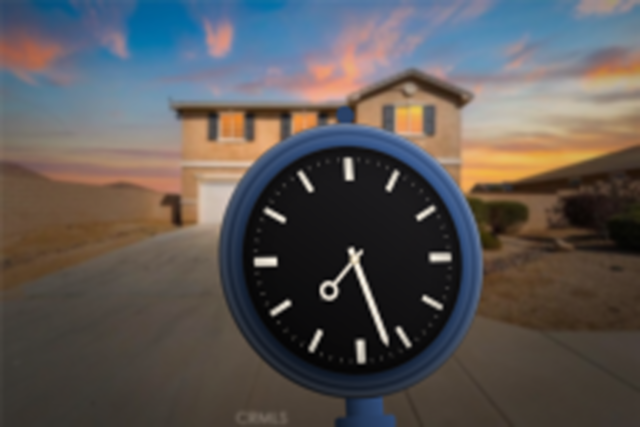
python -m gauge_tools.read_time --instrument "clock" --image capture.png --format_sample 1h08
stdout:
7h27
